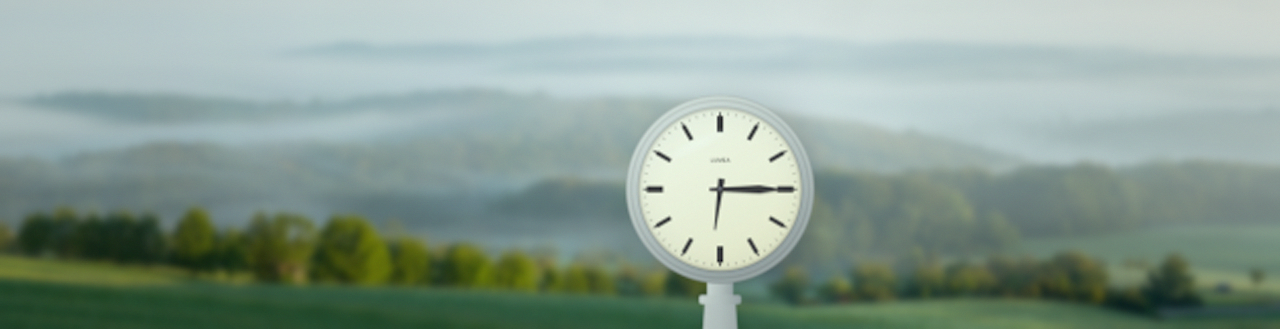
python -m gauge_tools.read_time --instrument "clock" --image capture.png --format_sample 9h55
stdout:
6h15
